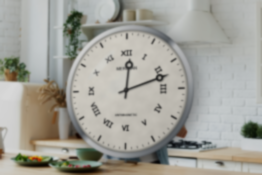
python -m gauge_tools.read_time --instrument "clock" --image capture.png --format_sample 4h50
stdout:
12h12
